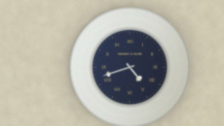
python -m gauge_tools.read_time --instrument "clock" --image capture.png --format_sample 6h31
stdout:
4h42
